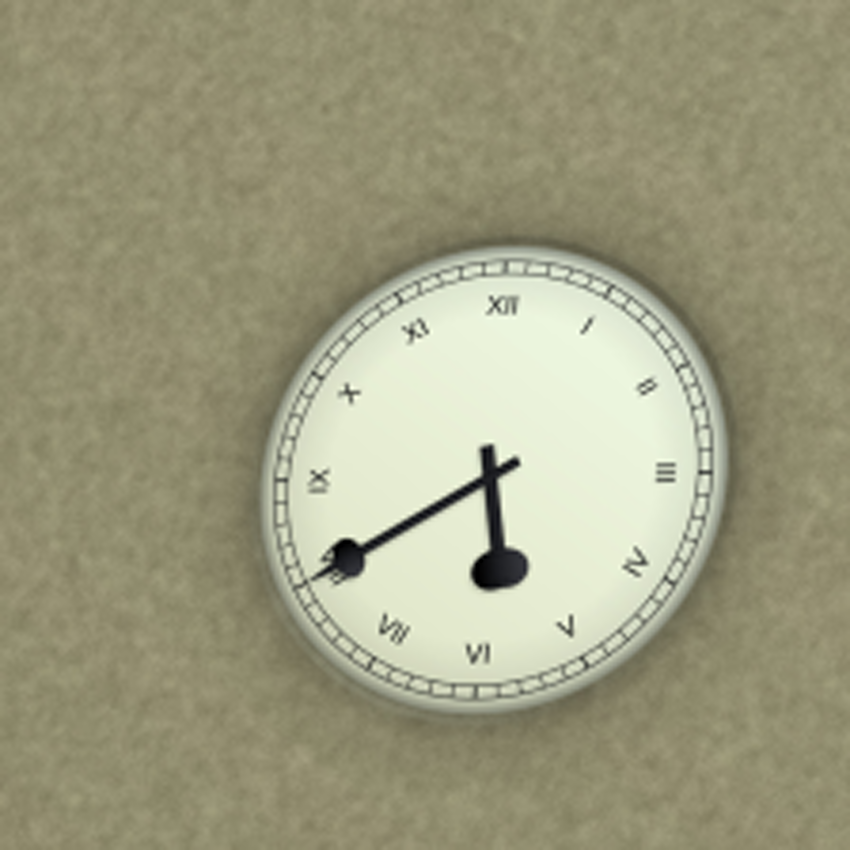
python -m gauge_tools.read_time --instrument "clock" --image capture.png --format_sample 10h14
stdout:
5h40
